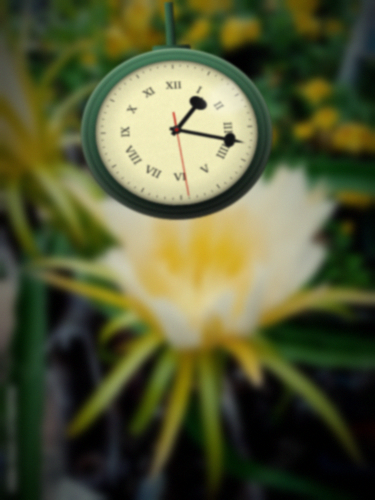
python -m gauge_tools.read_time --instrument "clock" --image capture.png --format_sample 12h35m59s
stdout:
1h17m29s
